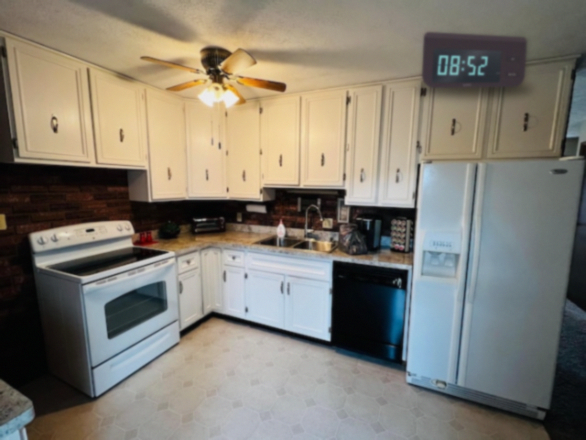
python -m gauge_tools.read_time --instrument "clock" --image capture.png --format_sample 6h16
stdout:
8h52
